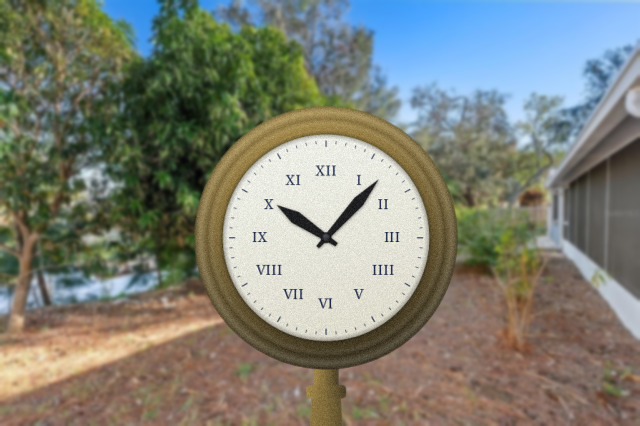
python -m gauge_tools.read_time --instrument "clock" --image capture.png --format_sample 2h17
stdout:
10h07
